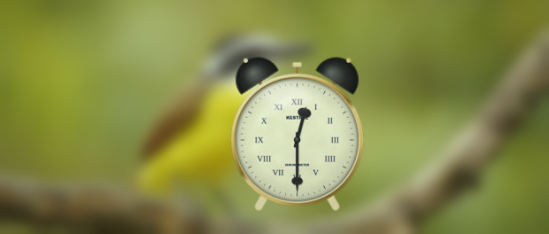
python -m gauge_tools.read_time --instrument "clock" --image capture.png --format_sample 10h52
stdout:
12h30
